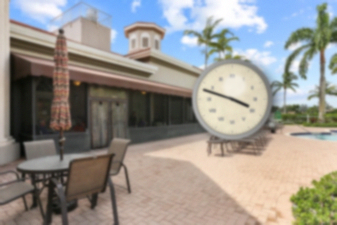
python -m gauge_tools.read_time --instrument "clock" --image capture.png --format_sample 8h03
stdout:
3h48
